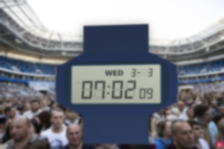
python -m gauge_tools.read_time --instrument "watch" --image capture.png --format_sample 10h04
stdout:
7h02
